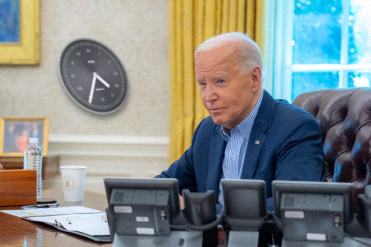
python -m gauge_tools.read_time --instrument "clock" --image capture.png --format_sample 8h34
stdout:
4h35
